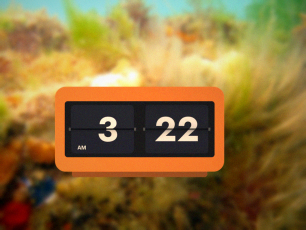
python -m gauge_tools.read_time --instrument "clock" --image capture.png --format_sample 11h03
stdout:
3h22
